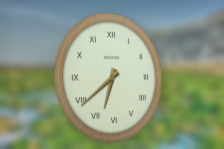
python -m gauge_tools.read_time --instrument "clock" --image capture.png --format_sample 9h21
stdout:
6h39
